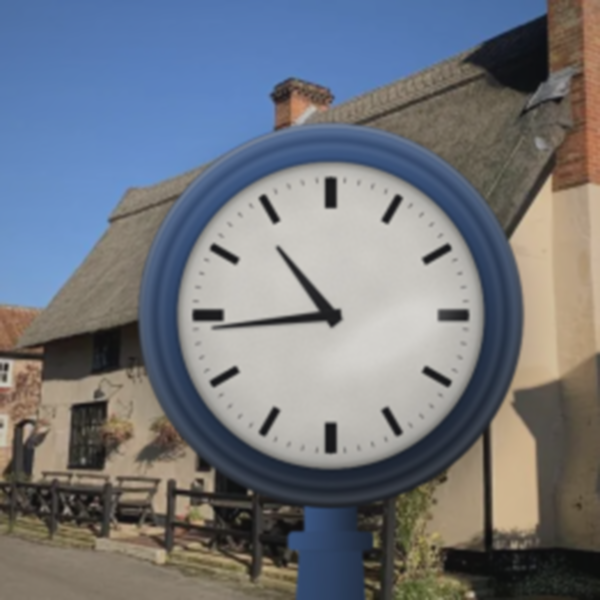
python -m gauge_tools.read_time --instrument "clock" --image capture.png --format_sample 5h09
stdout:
10h44
